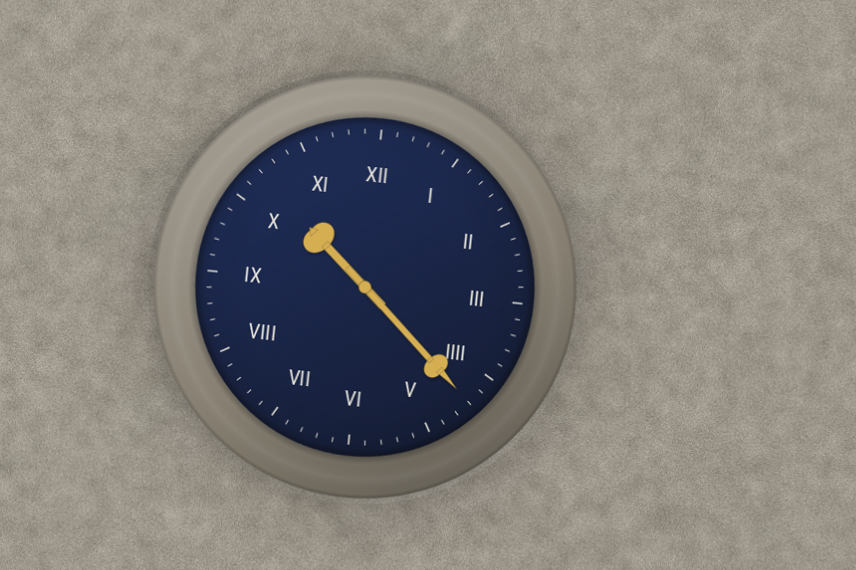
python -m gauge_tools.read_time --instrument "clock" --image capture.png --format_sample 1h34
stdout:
10h22
